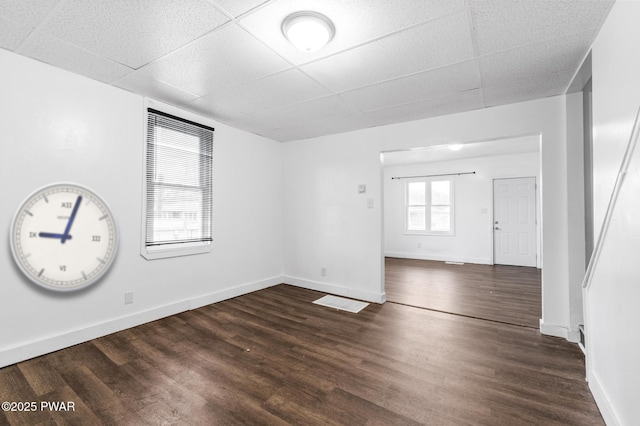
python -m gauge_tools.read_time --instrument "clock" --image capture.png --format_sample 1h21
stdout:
9h03
